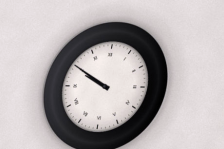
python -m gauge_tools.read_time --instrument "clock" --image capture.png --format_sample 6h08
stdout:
9h50
